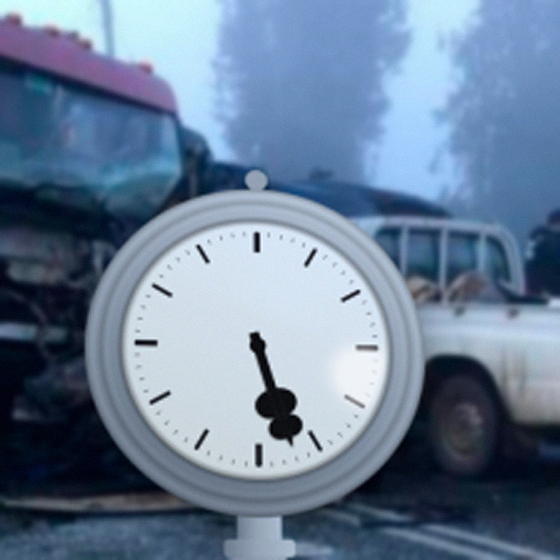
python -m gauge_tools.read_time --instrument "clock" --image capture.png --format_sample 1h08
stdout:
5h27
